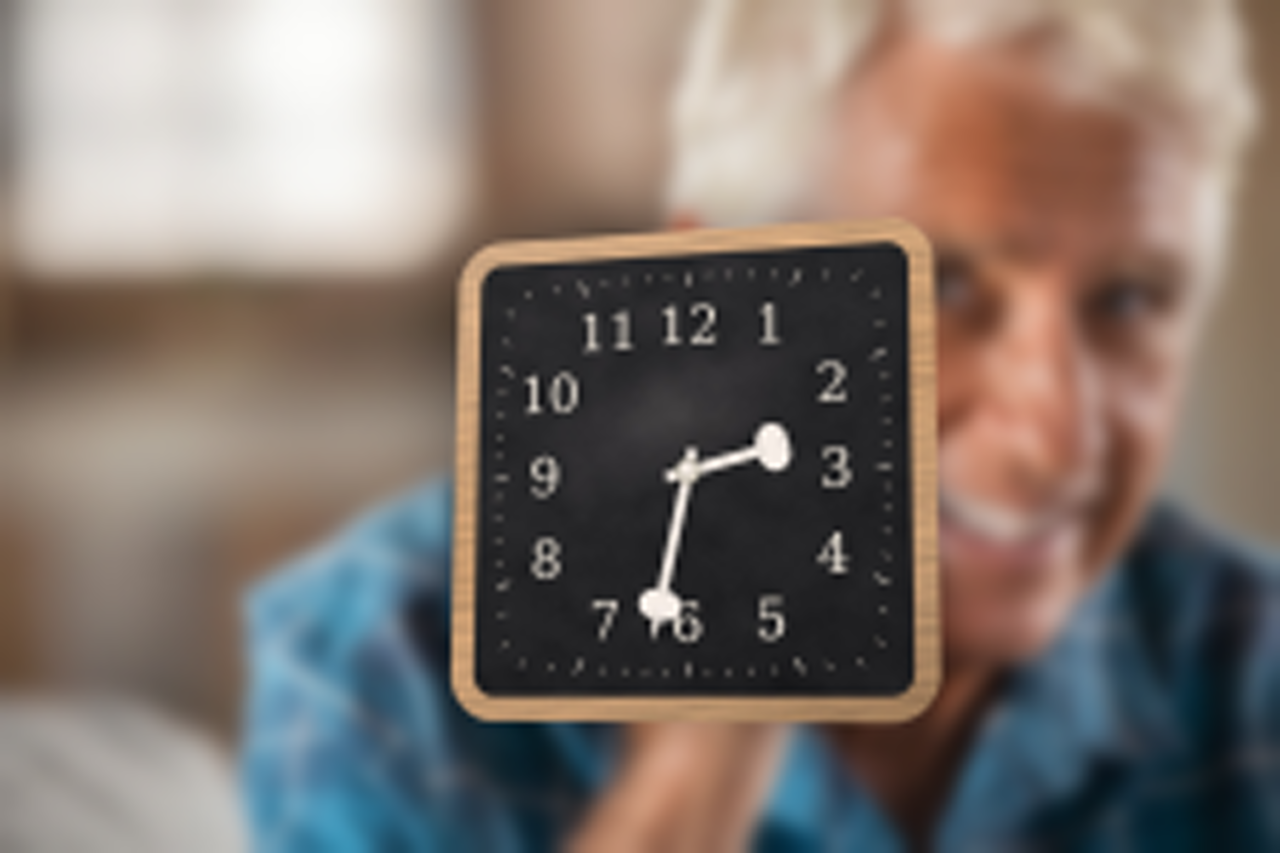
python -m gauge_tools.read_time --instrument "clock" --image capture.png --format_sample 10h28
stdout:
2h32
